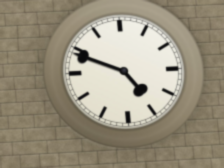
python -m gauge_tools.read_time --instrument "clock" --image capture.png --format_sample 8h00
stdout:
4h49
